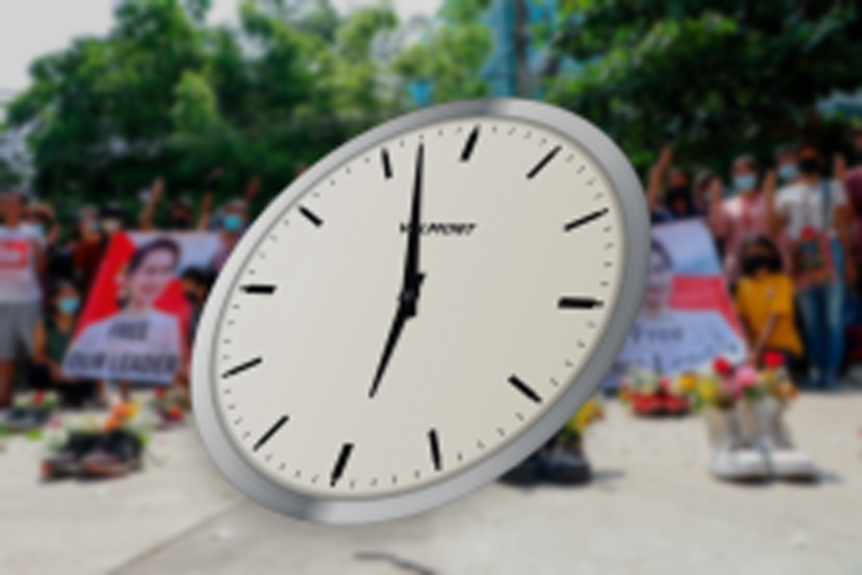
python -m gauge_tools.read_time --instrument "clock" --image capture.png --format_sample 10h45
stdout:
5h57
